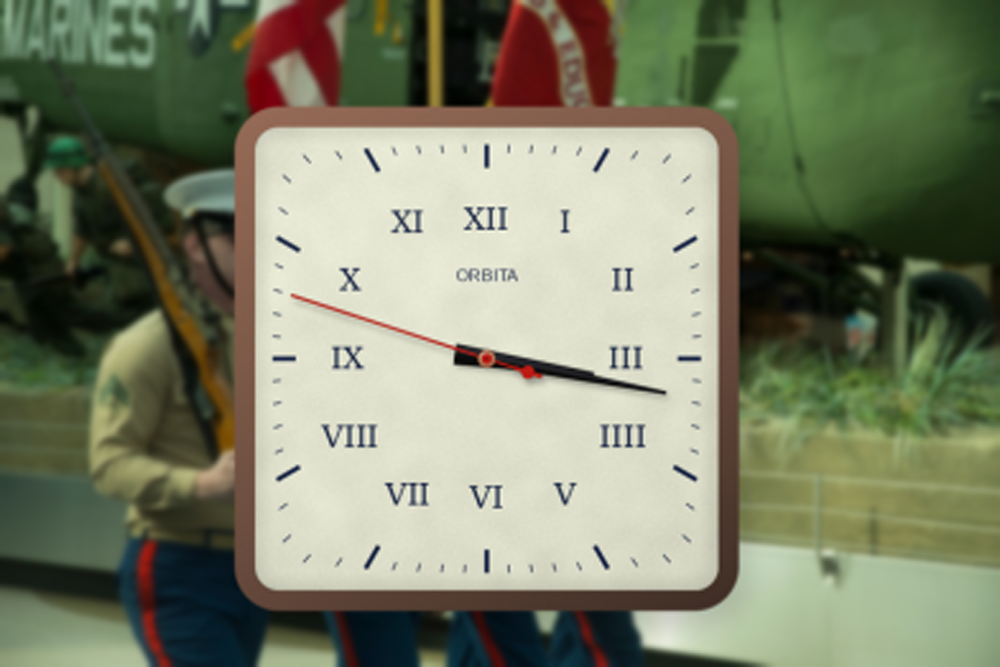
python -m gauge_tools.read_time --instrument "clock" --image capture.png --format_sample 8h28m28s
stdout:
3h16m48s
